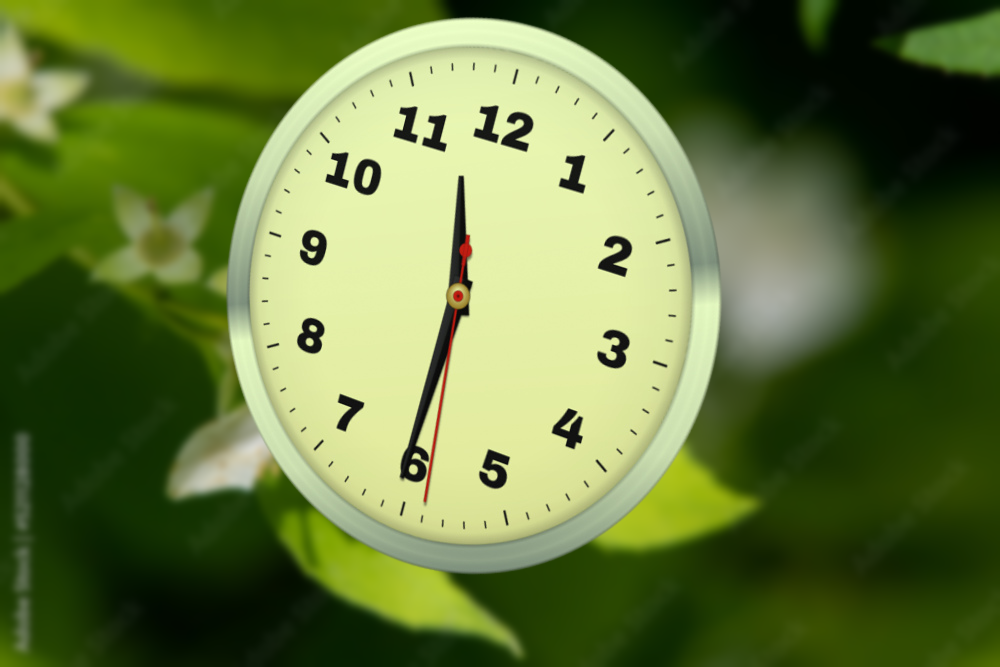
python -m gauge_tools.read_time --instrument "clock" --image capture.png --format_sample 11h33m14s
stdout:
11h30m29s
